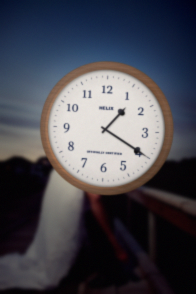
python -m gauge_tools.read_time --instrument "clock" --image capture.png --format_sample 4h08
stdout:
1h20
